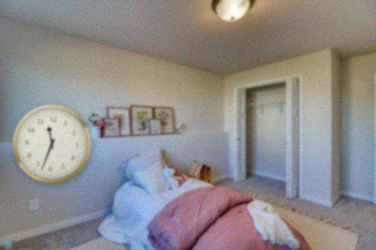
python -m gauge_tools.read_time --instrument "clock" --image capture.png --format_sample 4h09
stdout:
11h33
